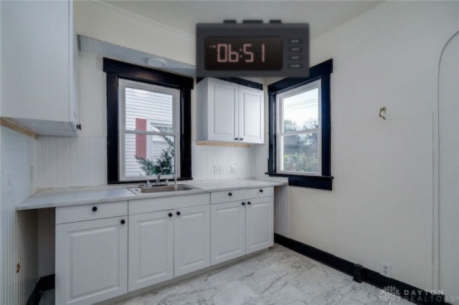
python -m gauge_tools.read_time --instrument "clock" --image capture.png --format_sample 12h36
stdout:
6h51
